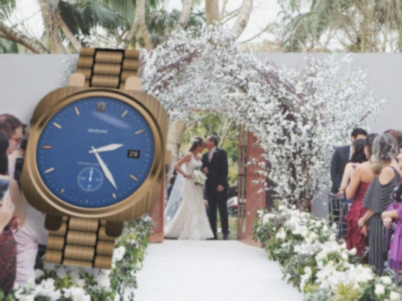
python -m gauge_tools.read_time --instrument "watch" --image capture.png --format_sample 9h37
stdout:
2h24
